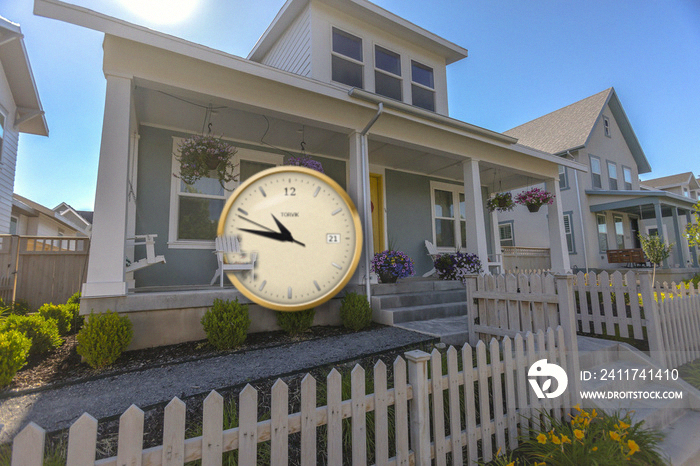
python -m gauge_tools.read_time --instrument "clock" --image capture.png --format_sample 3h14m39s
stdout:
10h46m49s
